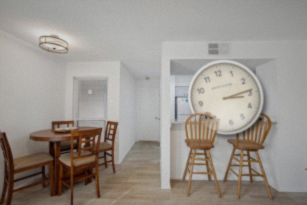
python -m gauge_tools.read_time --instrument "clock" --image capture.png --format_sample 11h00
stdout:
3h14
